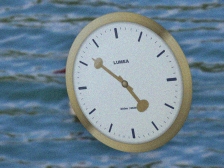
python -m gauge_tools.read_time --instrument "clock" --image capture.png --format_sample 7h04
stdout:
4h52
